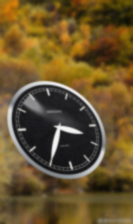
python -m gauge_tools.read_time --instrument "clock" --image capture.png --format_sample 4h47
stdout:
3h35
